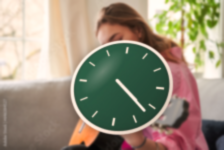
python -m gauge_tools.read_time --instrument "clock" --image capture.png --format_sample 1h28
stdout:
4h22
